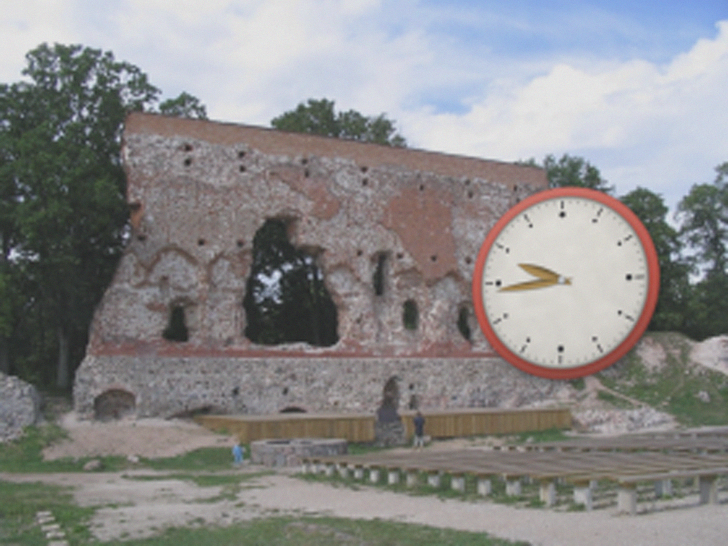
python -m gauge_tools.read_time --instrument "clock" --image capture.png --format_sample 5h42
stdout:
9h44
